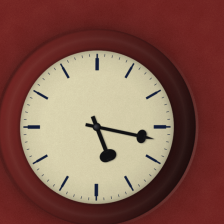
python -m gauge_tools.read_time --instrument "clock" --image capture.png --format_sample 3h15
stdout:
5h17
